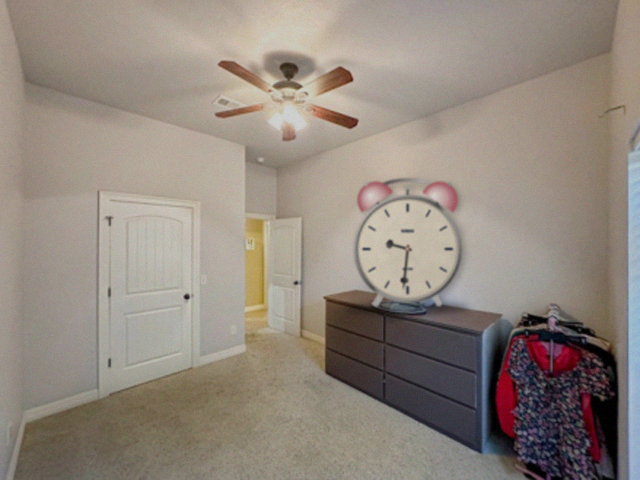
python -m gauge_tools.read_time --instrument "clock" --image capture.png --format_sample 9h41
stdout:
9h31
